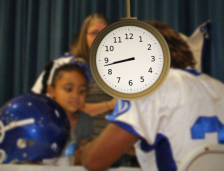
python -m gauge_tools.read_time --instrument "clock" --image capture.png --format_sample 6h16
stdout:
8h43
